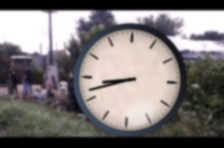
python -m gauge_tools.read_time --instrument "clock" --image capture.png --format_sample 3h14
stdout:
8h42
